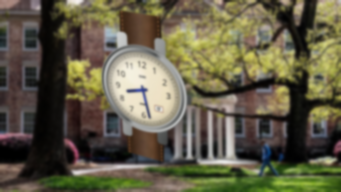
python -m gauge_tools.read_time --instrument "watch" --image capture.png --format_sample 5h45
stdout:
8h28
